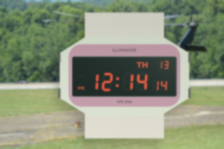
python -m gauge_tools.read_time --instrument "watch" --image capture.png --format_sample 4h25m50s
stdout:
12h14m14s
